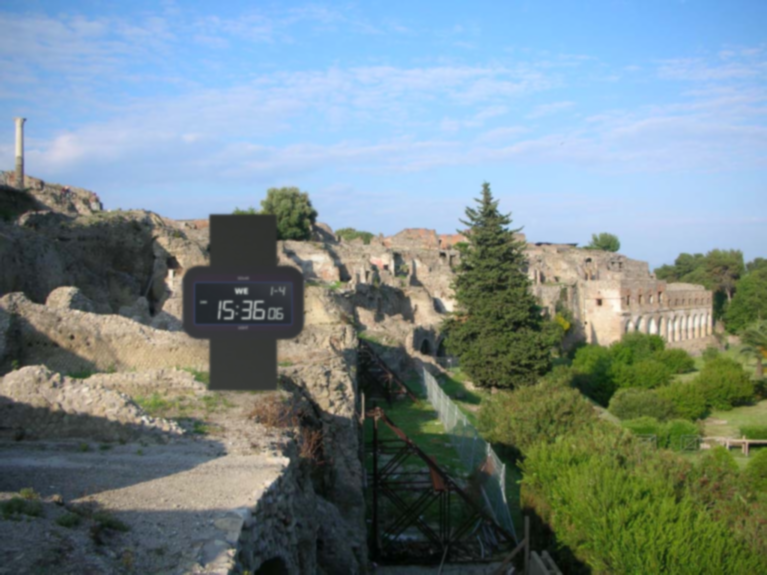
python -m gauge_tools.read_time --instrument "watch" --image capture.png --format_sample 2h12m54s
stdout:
15h36m06s
